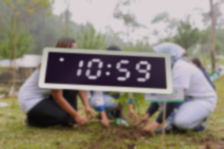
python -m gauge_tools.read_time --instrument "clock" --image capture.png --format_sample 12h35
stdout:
10h59
